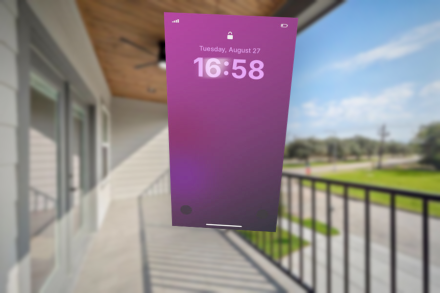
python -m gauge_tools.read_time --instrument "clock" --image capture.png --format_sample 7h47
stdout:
16h58
